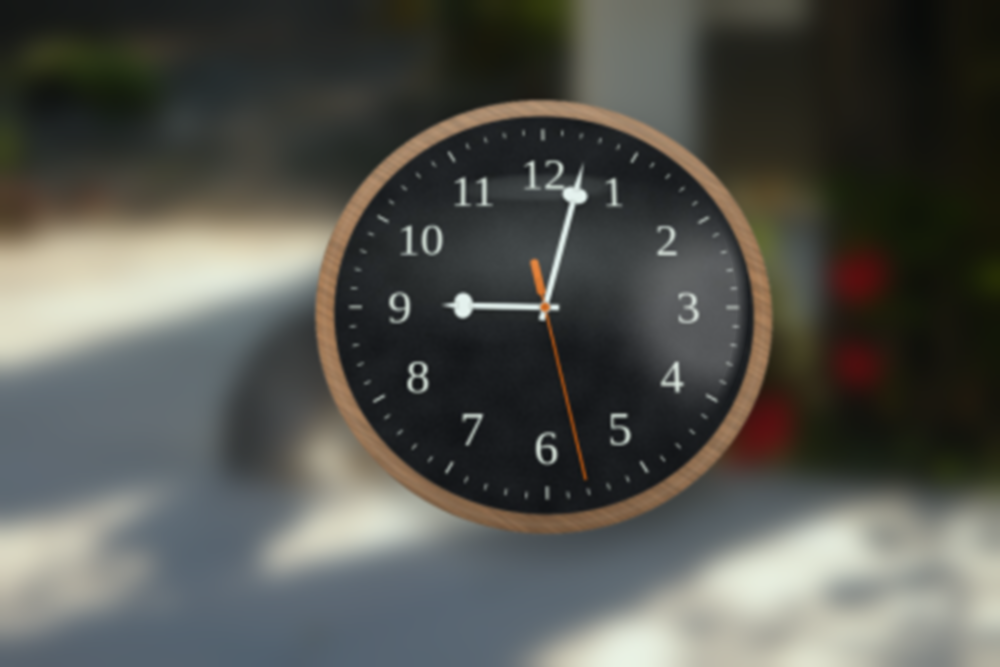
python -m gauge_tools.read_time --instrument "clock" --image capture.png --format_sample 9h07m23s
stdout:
9h02m28s
